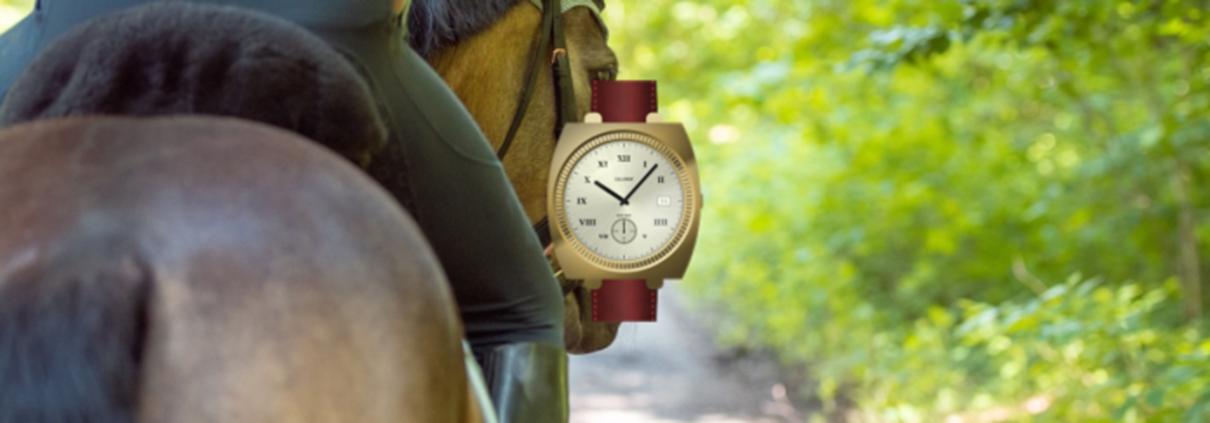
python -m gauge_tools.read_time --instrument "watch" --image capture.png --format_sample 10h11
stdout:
10h07
